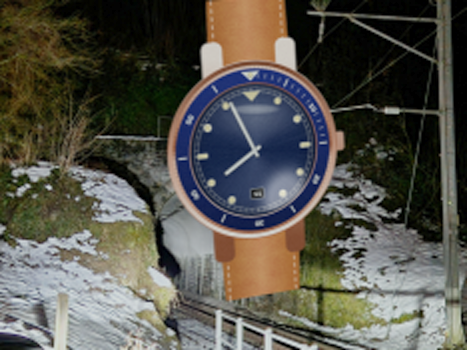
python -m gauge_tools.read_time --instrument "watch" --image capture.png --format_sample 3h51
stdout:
7h56
